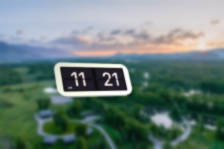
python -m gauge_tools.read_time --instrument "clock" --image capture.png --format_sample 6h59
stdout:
11h21
